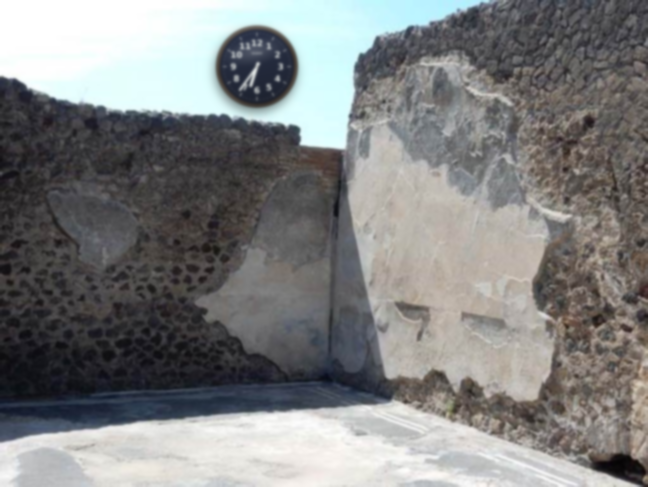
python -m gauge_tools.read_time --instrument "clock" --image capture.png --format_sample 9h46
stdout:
6h36
